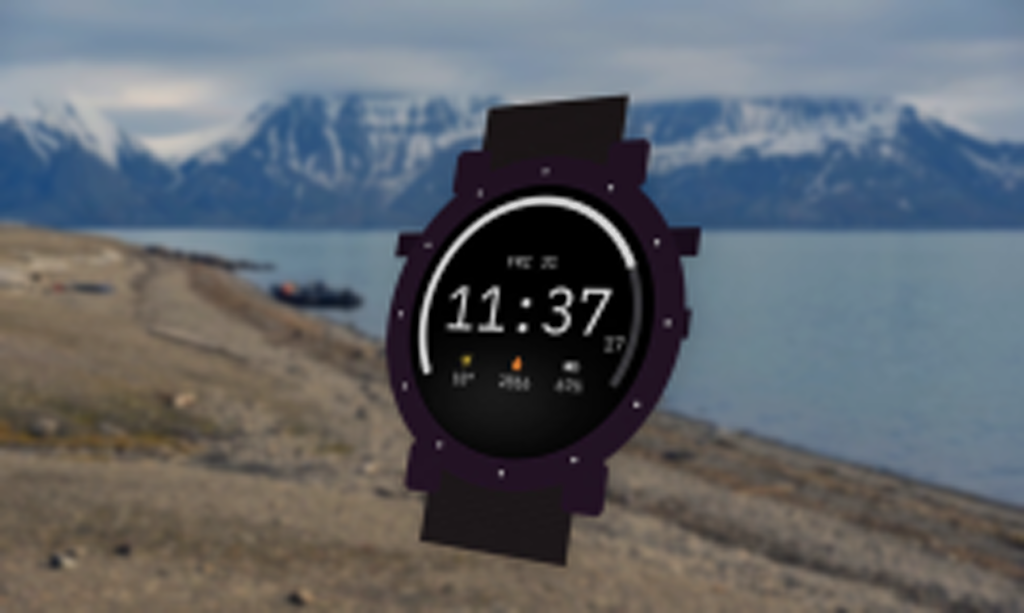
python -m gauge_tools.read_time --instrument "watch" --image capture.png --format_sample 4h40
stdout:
11h37
